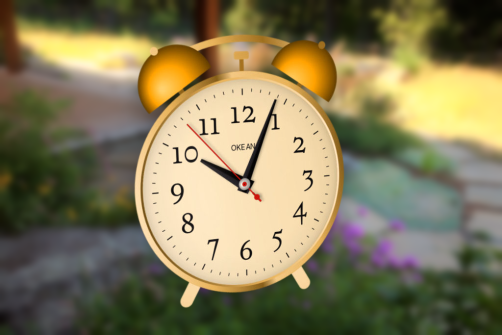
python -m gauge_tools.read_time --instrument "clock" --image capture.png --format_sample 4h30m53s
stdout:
10h03m53s
